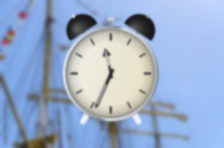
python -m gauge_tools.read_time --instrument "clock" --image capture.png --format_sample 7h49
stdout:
11h34
